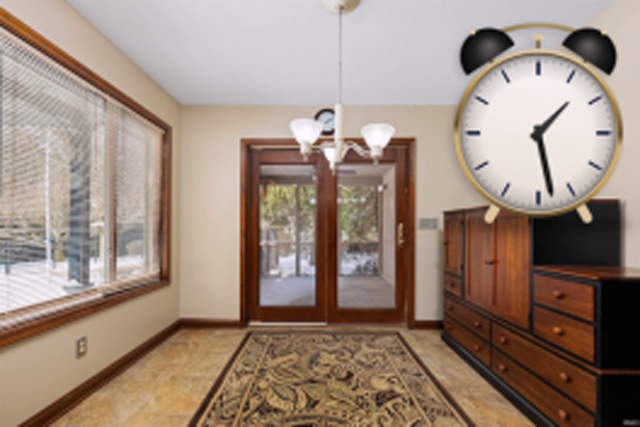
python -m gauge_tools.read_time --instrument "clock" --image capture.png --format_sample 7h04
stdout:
1h28
